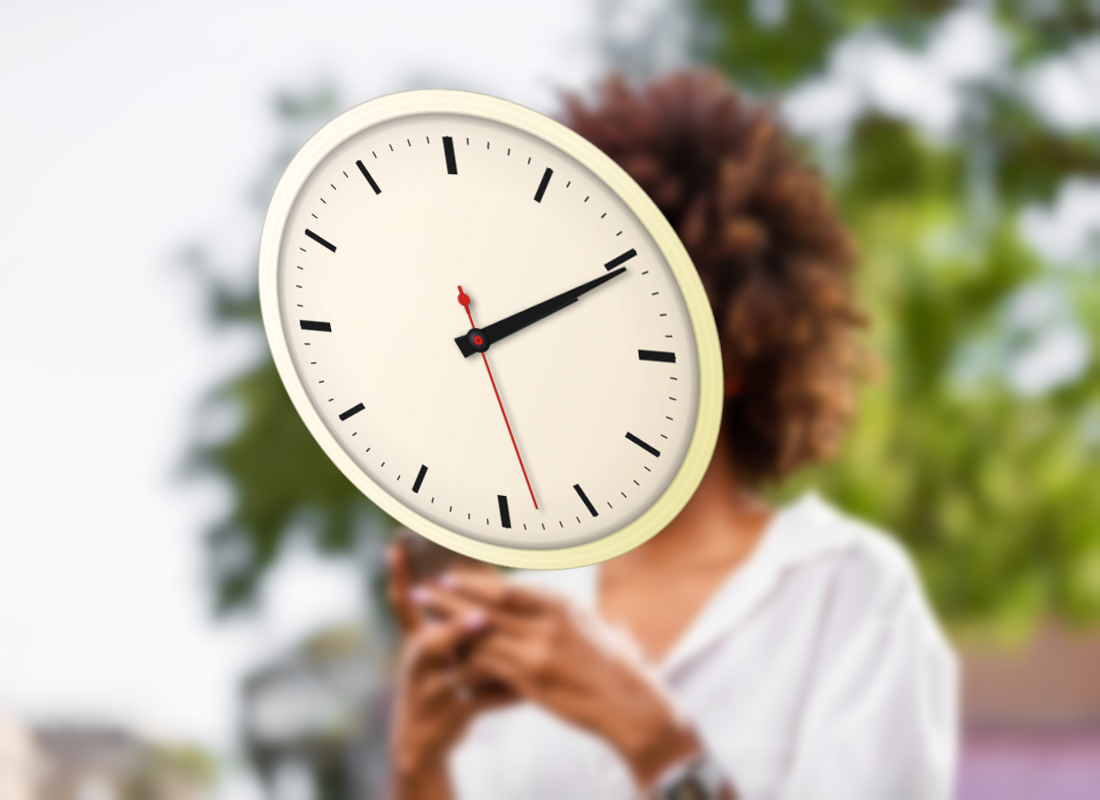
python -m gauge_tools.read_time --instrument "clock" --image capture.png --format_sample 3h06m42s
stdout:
2h10m28s
